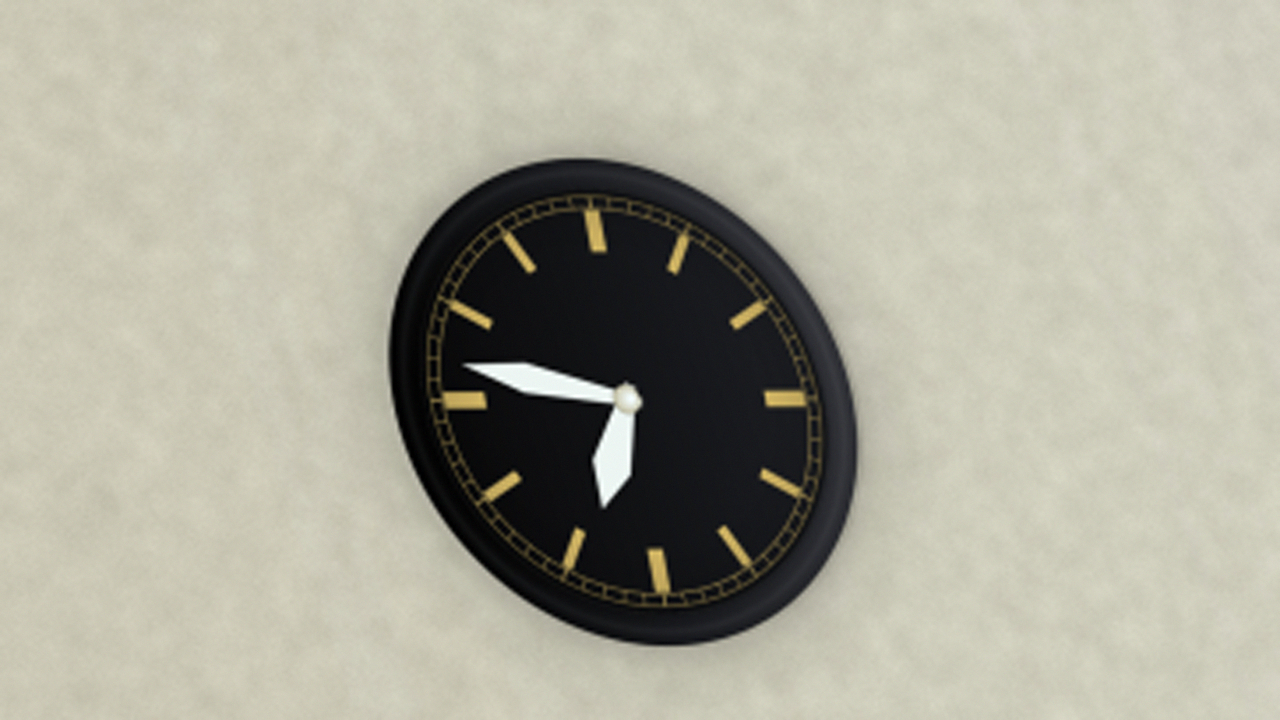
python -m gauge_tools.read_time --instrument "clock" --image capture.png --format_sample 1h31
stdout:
6h47
